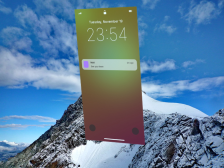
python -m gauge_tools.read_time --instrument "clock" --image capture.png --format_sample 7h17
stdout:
23h54
